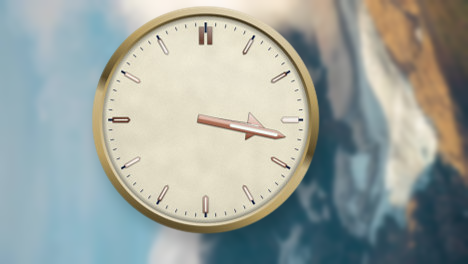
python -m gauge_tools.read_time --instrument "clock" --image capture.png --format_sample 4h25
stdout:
3h17
